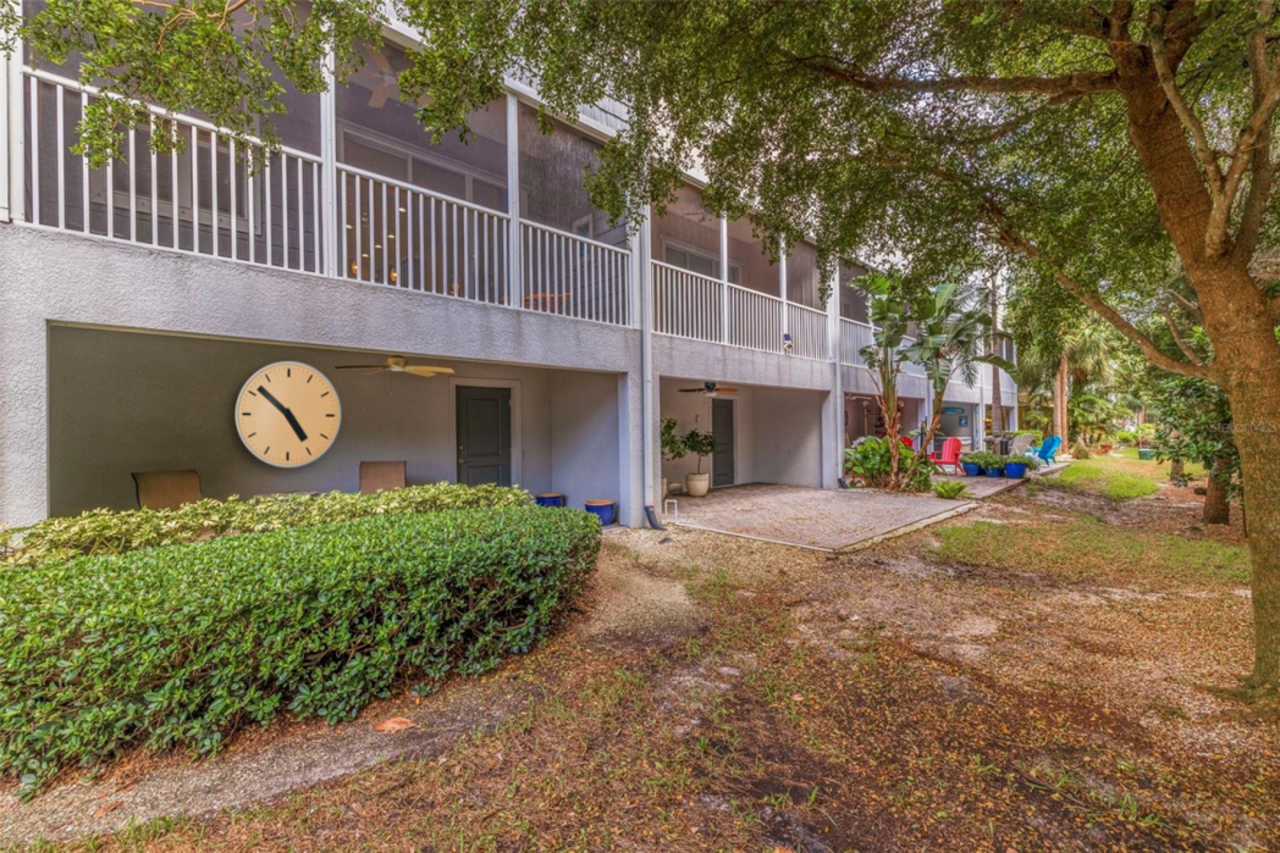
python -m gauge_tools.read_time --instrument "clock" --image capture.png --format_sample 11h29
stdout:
4h52
